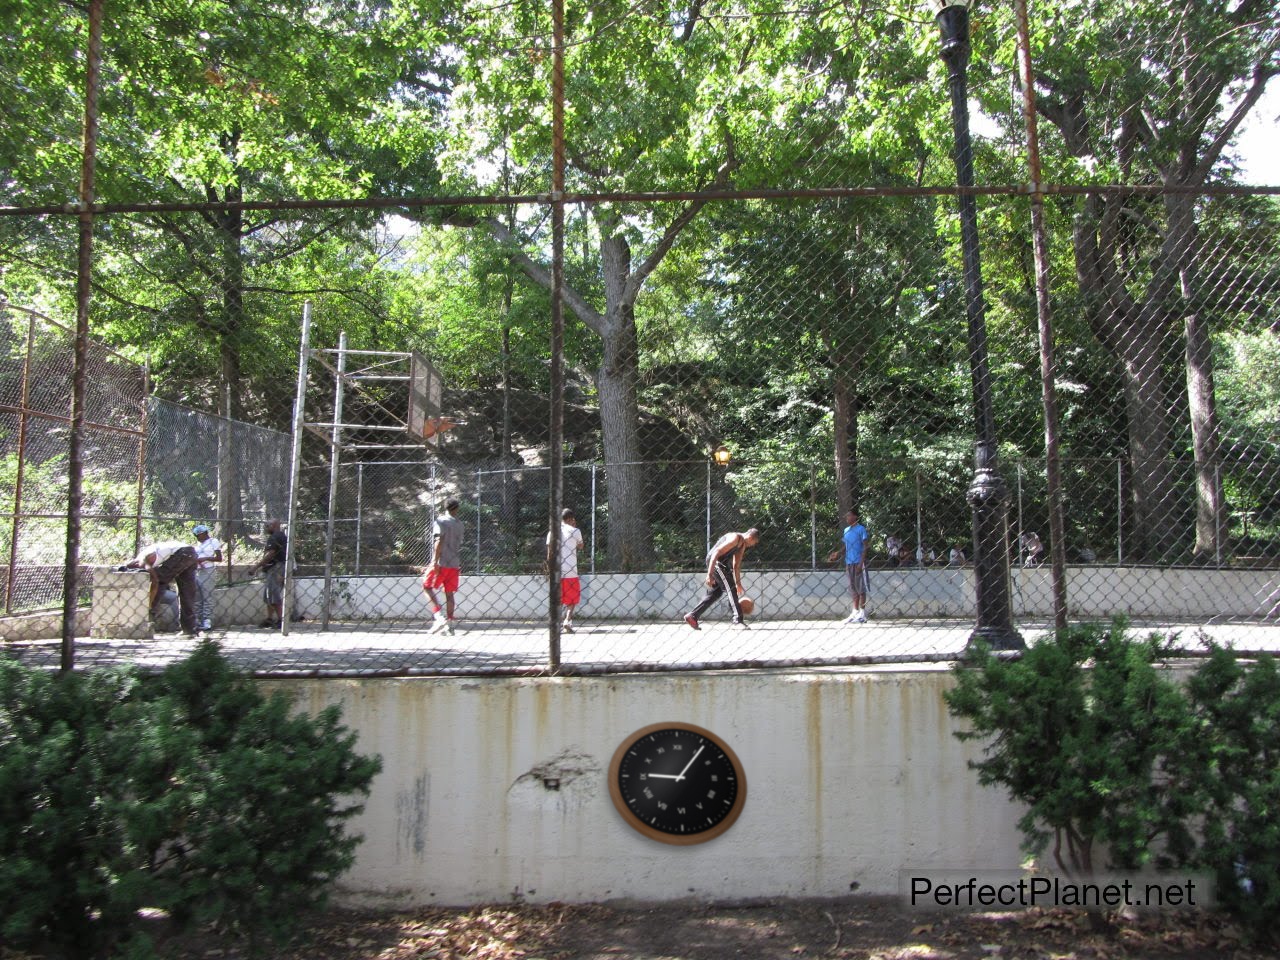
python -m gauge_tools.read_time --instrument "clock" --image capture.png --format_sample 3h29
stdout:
9h06
